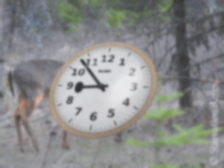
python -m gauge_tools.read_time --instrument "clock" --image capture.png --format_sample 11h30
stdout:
8h53
